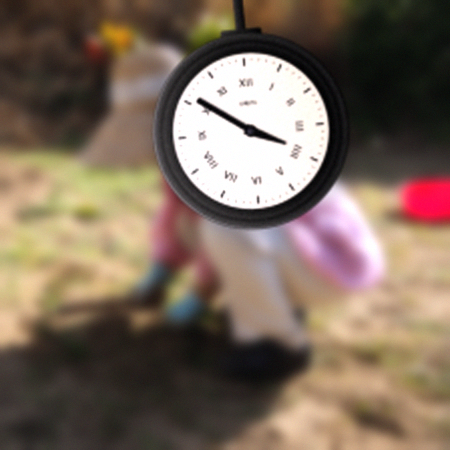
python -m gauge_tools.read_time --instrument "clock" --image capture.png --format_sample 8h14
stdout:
3h51
